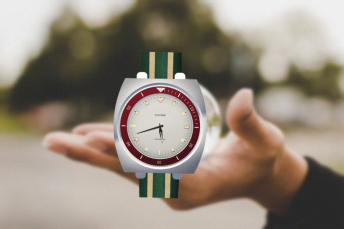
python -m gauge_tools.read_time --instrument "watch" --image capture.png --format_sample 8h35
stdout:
5h42
